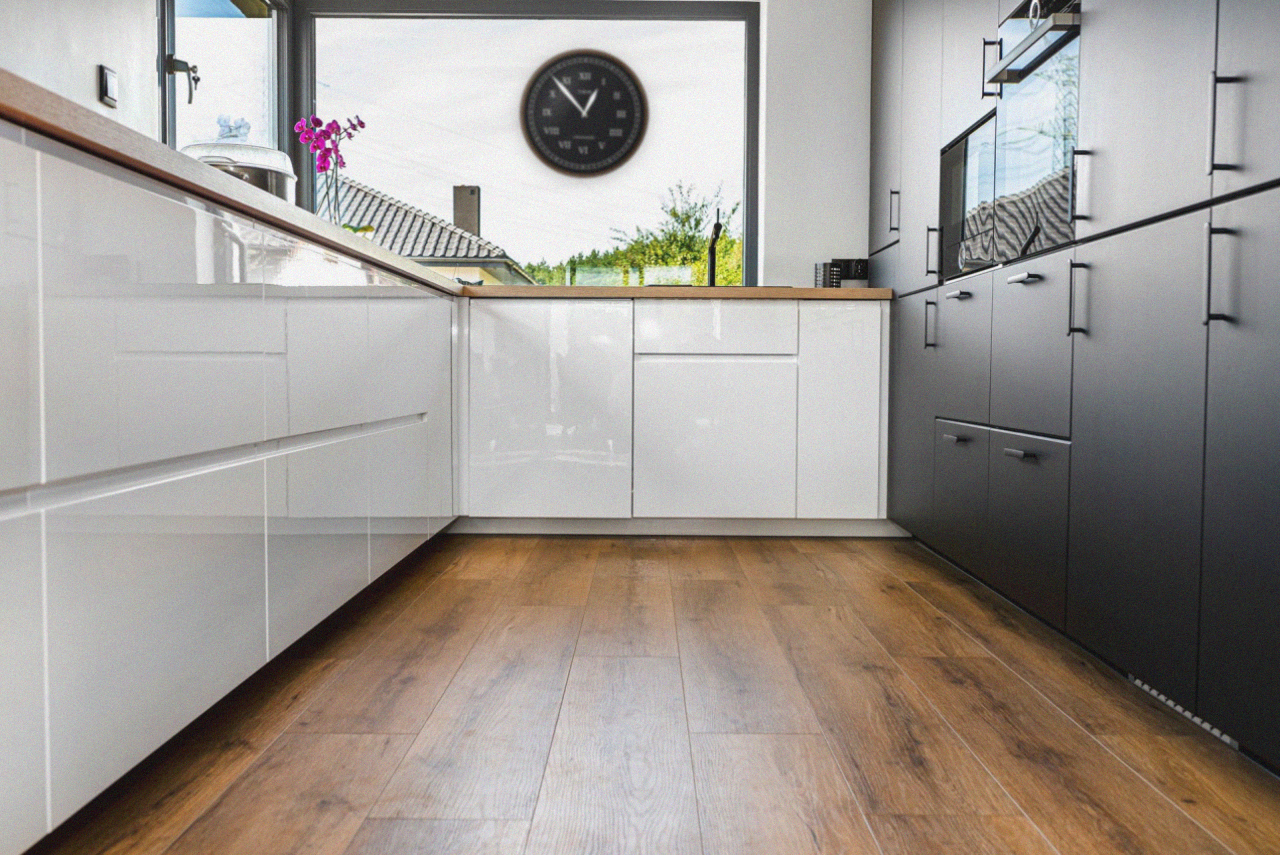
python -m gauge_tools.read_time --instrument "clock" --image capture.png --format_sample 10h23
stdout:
12h53
